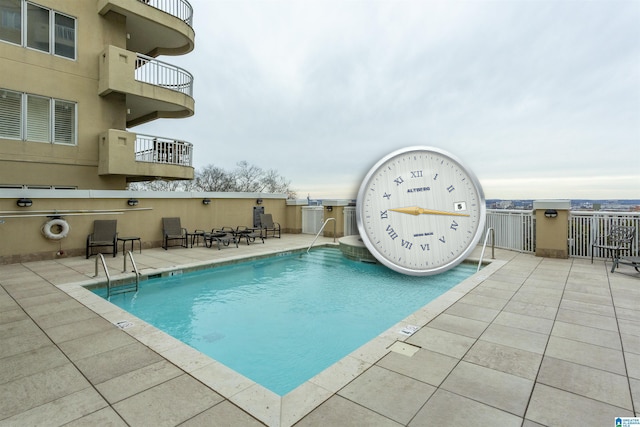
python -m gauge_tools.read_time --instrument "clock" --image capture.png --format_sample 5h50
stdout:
9h17
